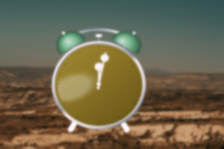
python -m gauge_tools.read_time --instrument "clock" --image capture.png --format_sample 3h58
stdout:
12h02
